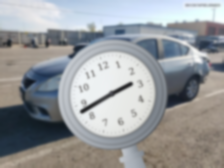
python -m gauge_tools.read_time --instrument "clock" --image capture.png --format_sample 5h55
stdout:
2h43
